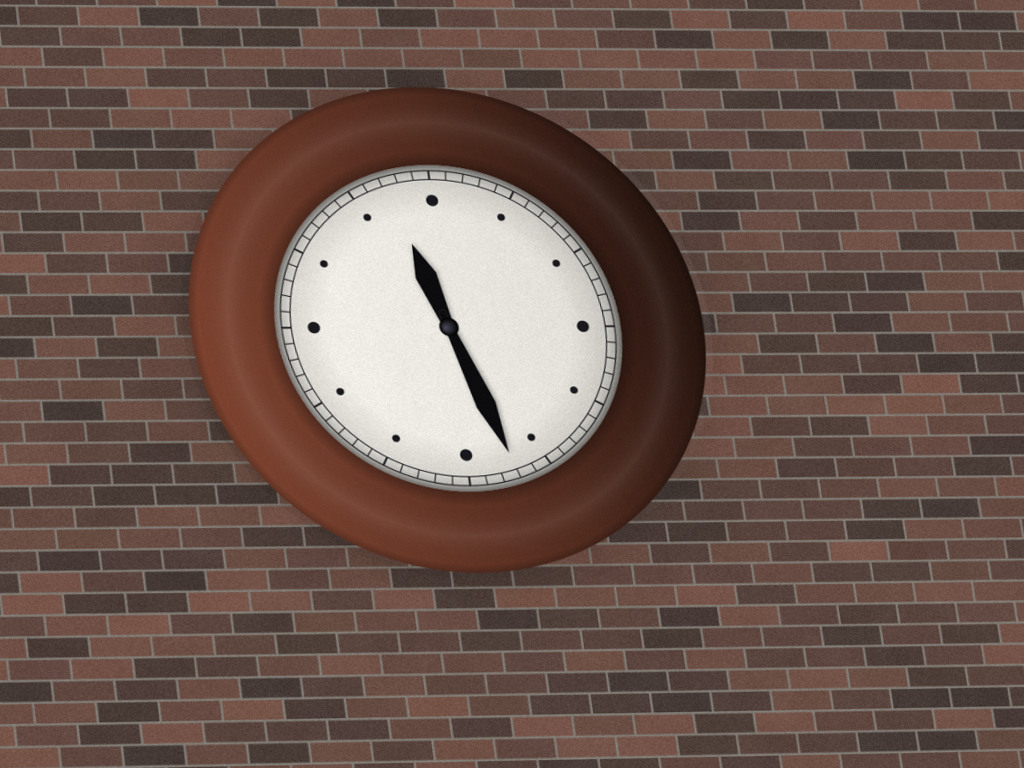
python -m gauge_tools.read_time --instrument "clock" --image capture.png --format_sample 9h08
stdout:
11h27
